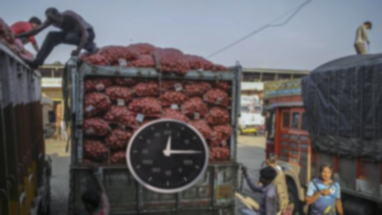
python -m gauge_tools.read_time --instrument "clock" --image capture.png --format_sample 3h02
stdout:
12h15
